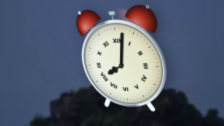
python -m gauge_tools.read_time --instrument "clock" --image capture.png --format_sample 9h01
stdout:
8h02
